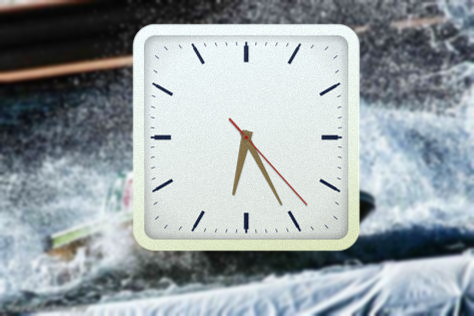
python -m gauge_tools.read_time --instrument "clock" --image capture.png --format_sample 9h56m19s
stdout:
6h25m23s
